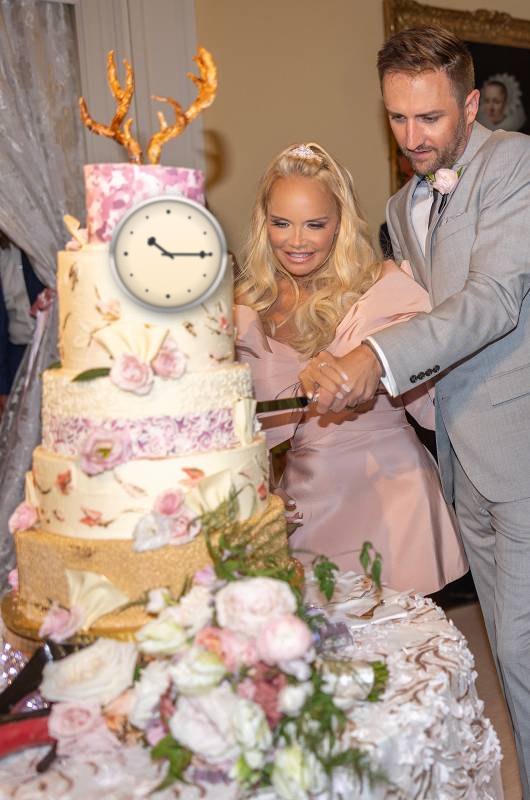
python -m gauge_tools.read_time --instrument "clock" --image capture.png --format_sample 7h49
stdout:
10h15
